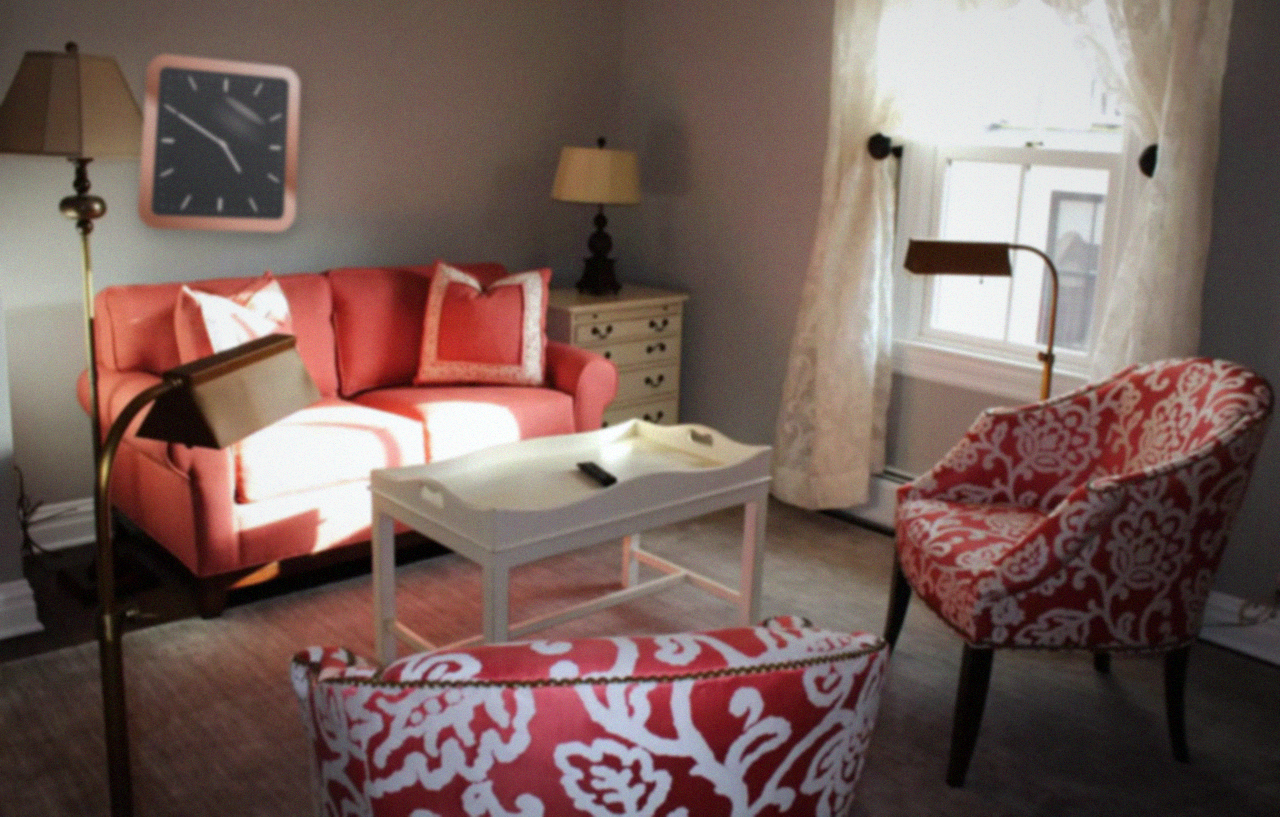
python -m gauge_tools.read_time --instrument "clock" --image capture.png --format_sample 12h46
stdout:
4h50
